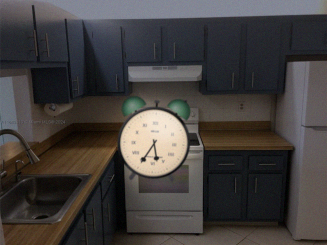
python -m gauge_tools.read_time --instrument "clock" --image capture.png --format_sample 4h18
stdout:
5h35
